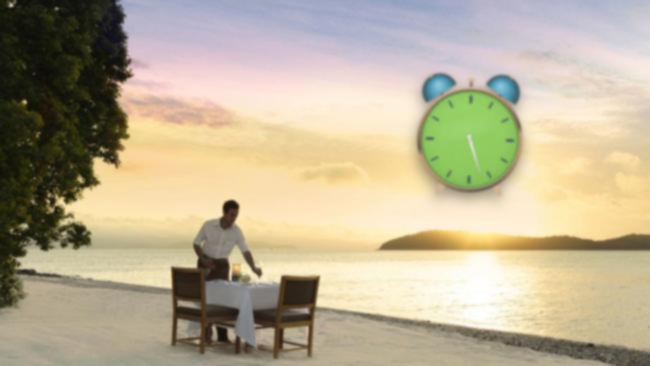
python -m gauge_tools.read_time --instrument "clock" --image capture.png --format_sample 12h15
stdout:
5h27
